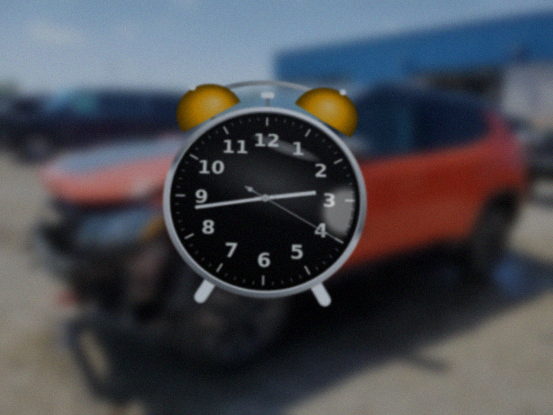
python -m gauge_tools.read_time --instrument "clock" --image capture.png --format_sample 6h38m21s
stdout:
2h43m20s
